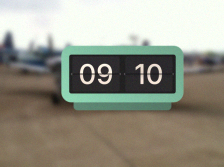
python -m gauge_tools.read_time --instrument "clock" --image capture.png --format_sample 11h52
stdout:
9h10
